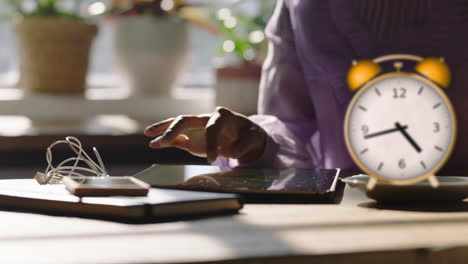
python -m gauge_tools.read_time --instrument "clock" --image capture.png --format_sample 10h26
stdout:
4h43
